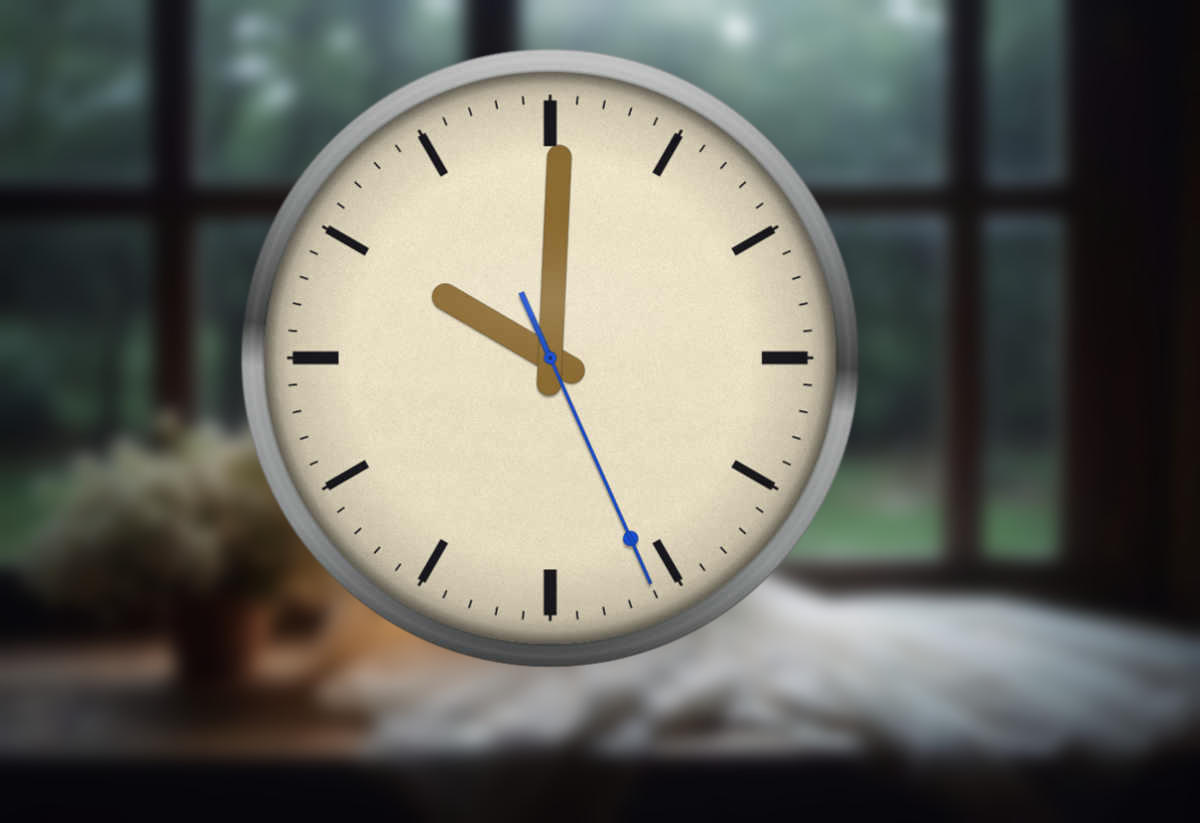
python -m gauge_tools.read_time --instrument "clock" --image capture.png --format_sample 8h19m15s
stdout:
10h00m26s
